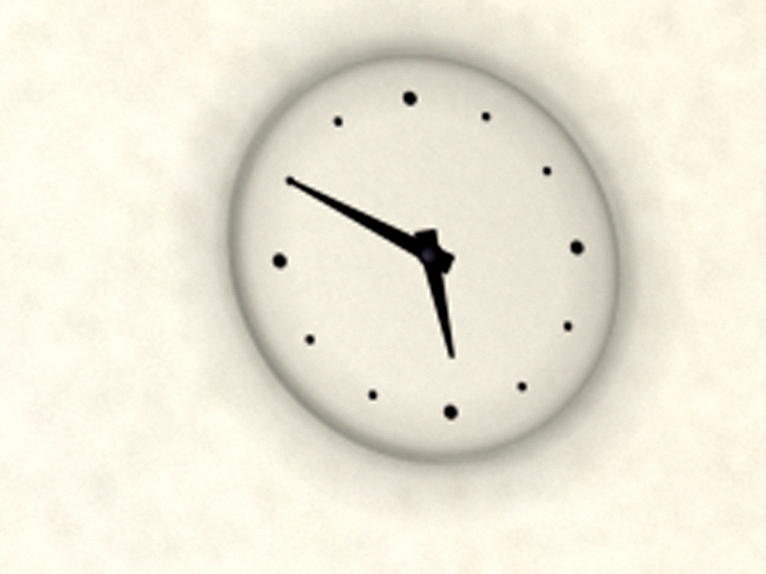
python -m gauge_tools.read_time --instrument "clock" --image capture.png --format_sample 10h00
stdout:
5h50
